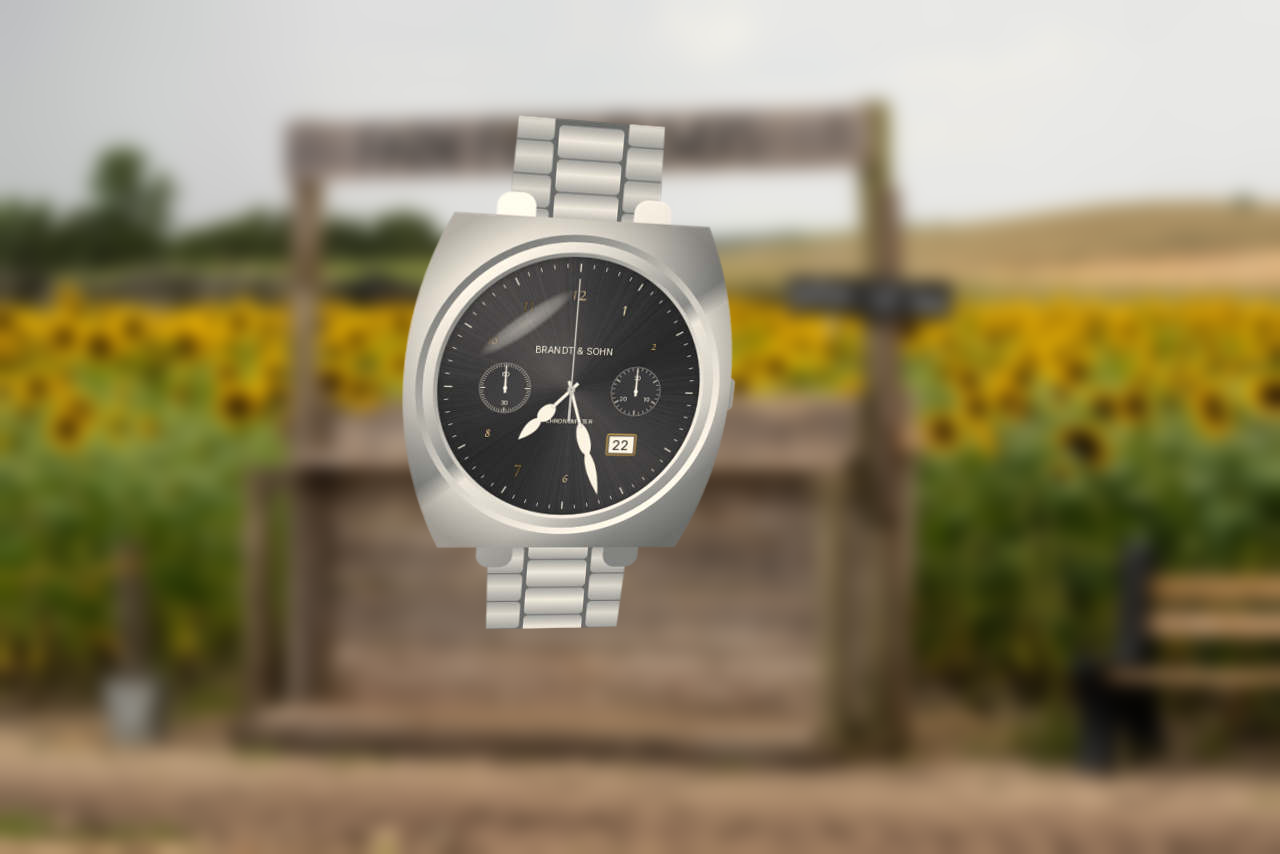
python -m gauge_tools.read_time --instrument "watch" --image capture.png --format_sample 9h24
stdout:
7h27
